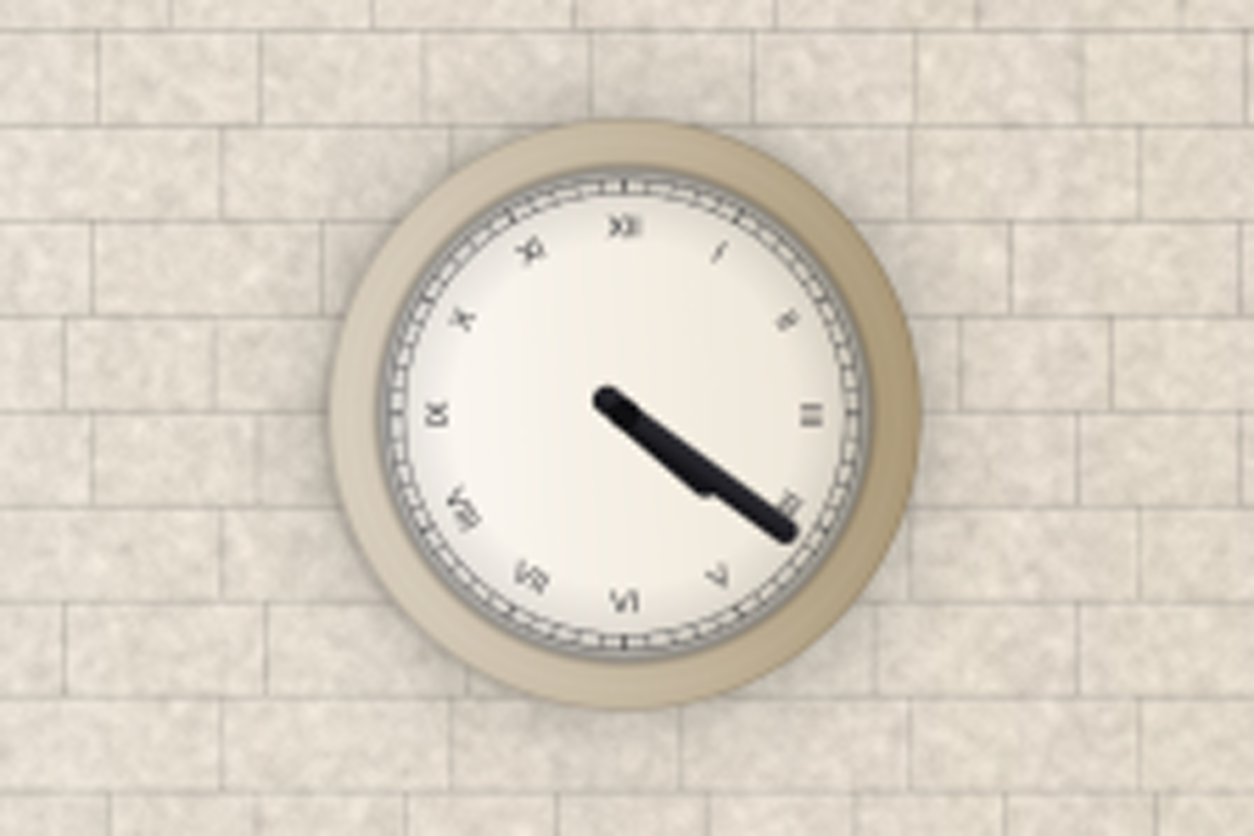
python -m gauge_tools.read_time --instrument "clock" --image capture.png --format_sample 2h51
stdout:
4h21
